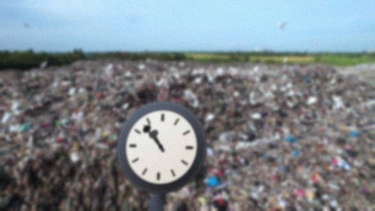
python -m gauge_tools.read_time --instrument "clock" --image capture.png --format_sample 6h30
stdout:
10h53
